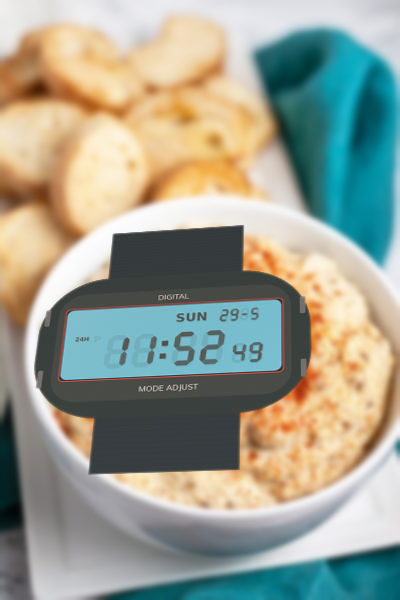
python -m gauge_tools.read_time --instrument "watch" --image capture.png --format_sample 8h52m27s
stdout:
11h52m49s
